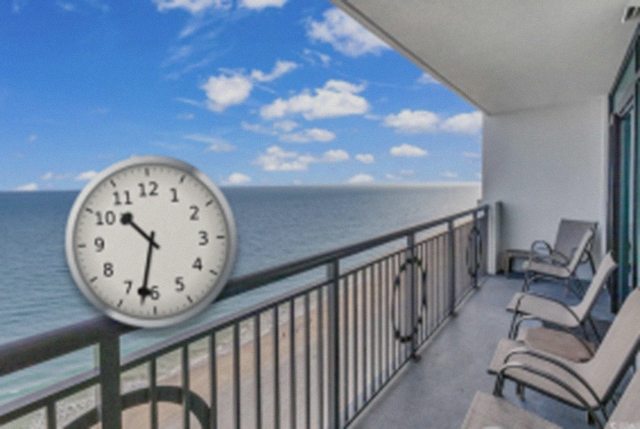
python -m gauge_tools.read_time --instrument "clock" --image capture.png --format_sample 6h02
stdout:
10h32
